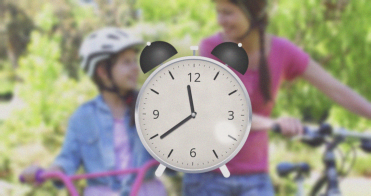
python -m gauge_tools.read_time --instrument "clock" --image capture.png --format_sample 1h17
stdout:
11h39
